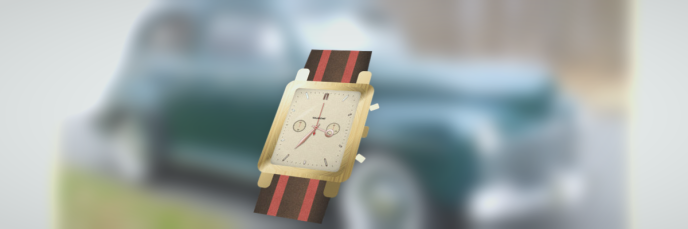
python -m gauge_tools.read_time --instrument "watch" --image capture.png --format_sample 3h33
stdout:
3h35
